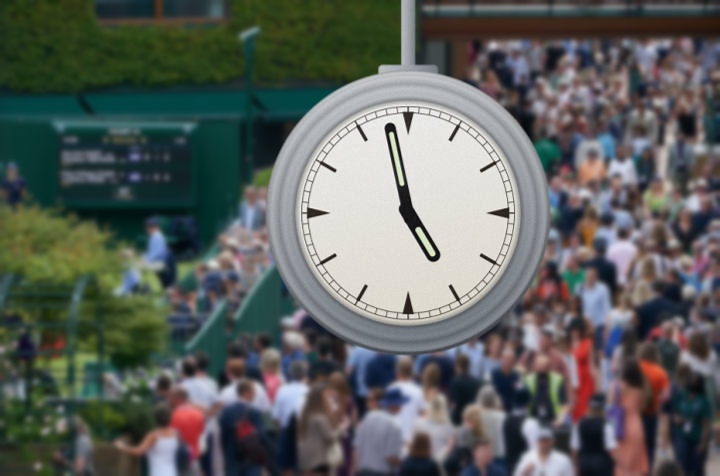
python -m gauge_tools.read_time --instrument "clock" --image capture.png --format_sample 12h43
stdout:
4h58
